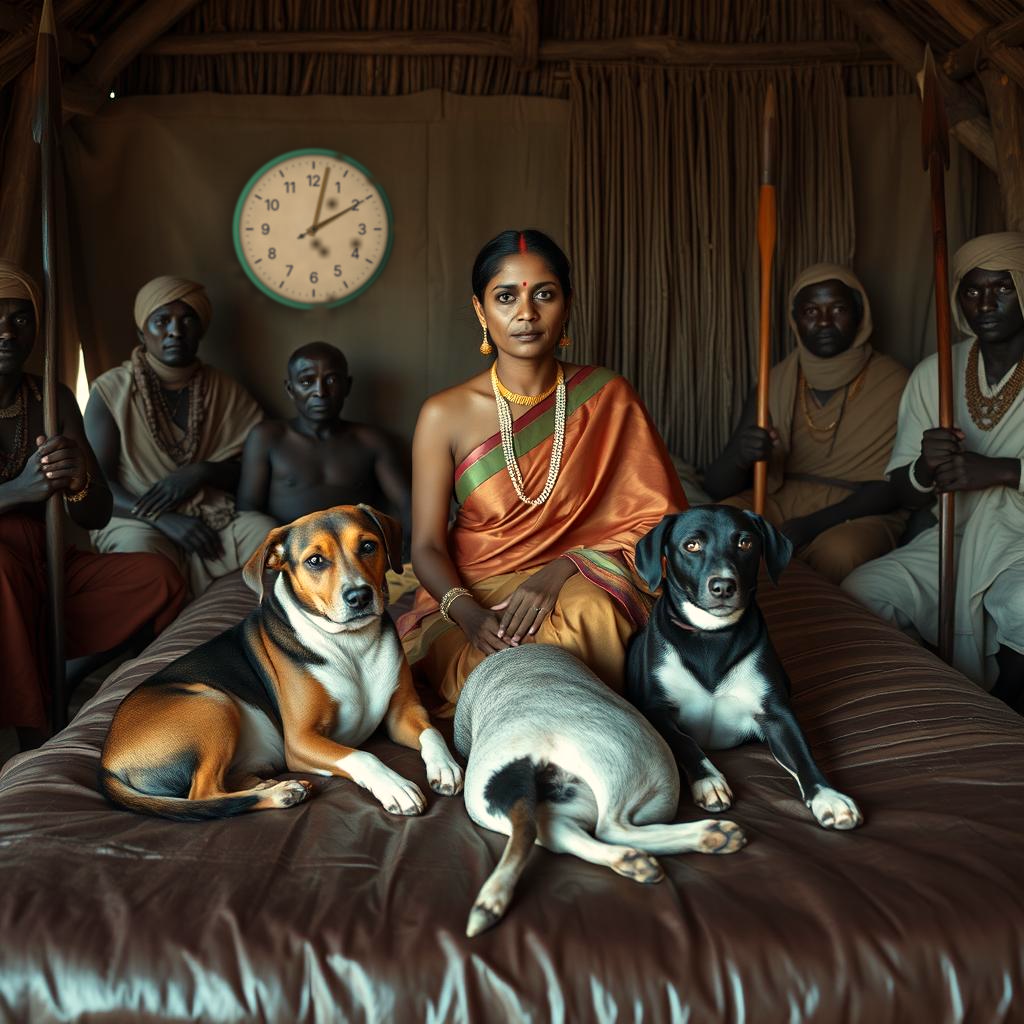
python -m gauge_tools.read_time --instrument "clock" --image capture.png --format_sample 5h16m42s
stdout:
2h02m10s
